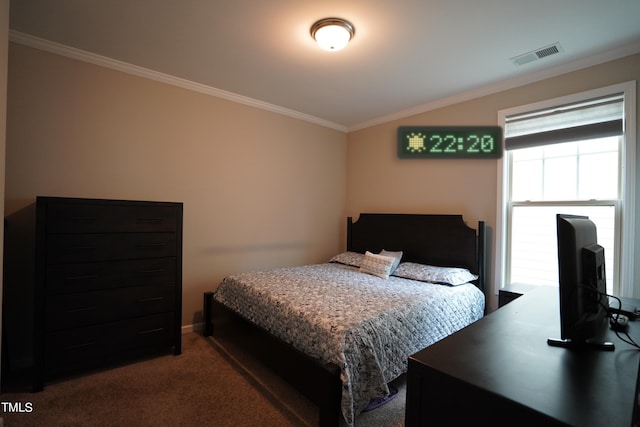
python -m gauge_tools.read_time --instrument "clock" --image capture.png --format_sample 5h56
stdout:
22h20
